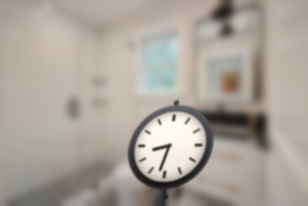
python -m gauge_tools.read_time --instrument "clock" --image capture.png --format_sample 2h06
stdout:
8h32
